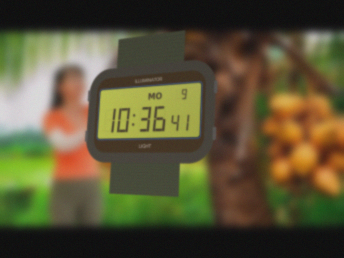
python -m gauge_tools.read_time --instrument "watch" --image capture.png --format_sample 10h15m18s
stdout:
10h36m41s
